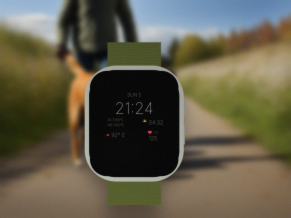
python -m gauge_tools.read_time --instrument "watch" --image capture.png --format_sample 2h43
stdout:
21h24
